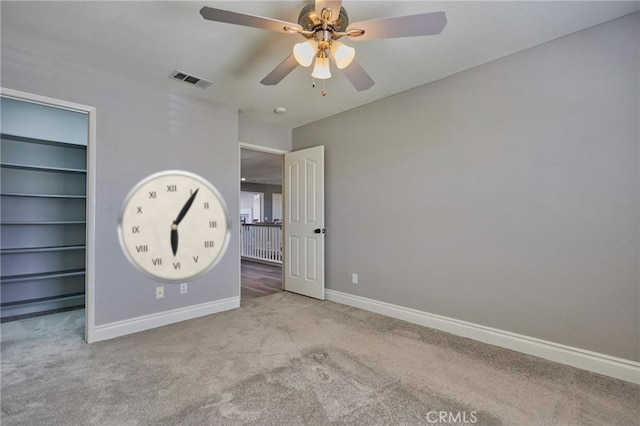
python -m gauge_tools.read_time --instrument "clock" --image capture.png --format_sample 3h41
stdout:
6h06
